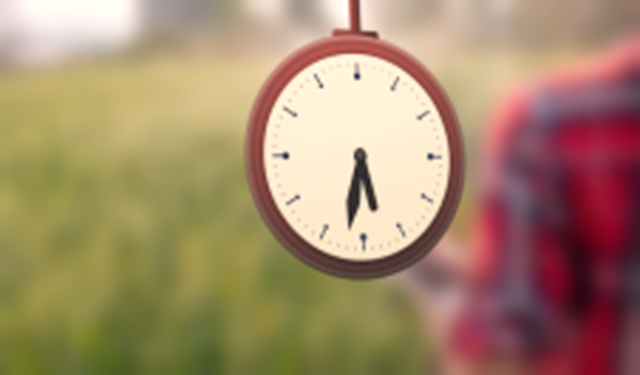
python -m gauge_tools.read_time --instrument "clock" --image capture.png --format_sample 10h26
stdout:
5h32
